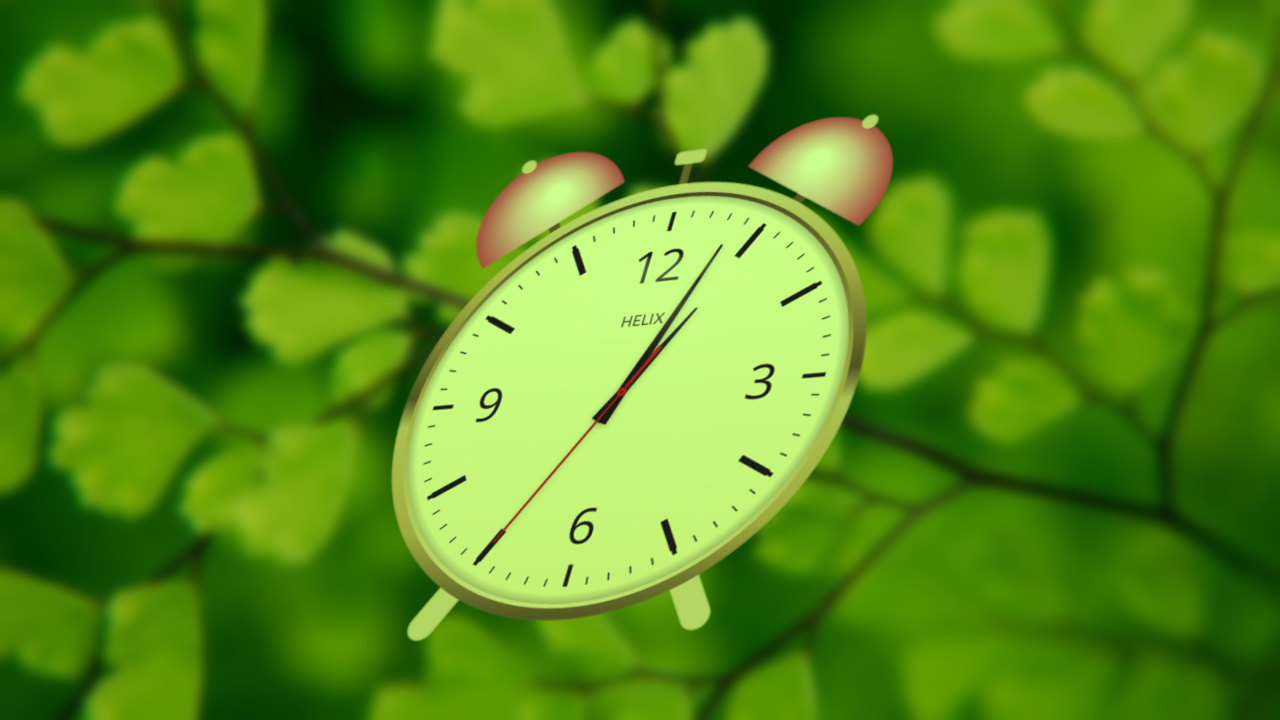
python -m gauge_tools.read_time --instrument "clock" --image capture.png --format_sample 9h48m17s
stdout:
1h03m35s
